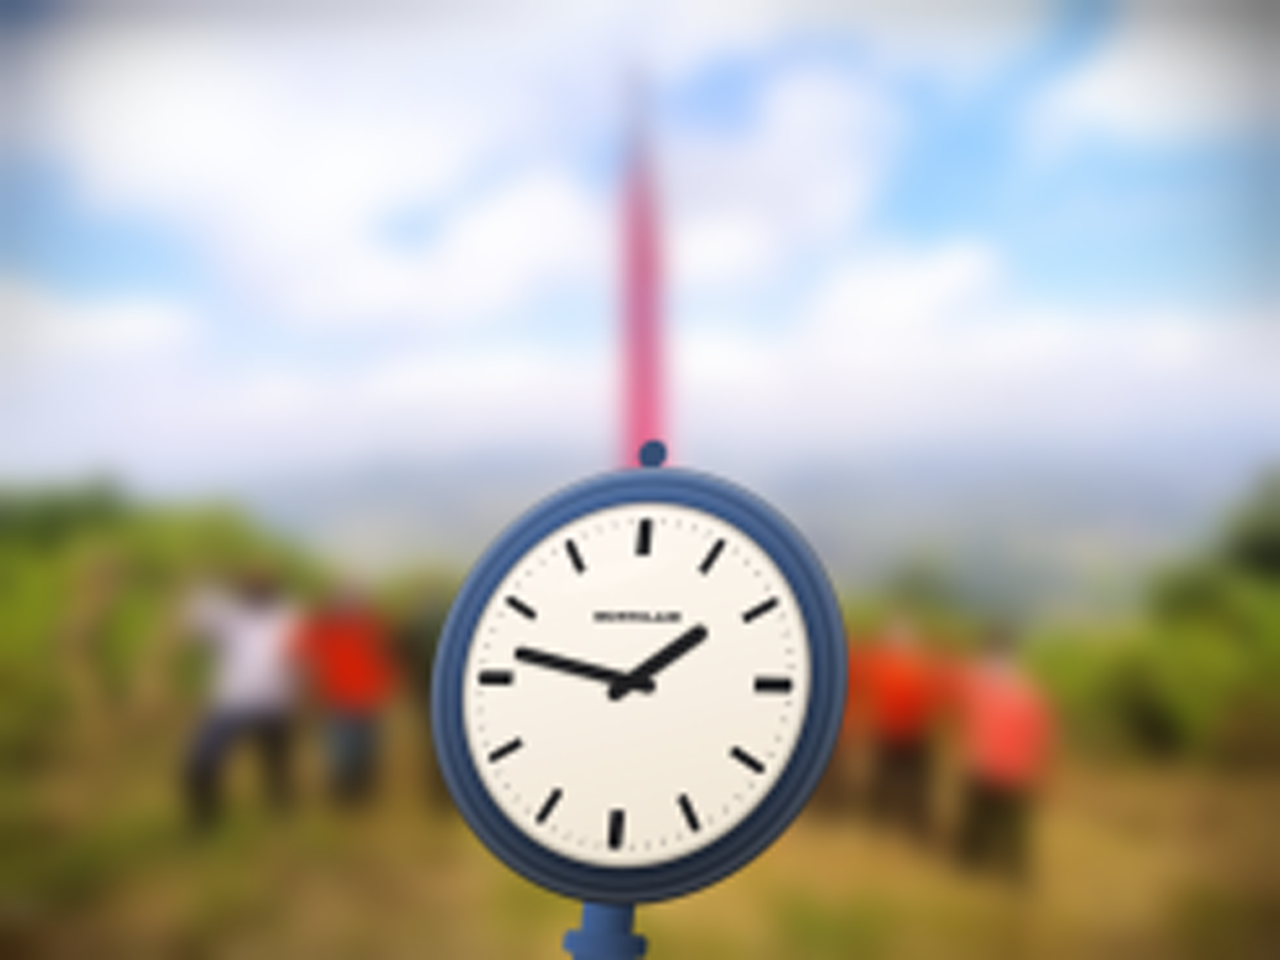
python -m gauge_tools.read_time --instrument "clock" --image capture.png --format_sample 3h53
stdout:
1h47
